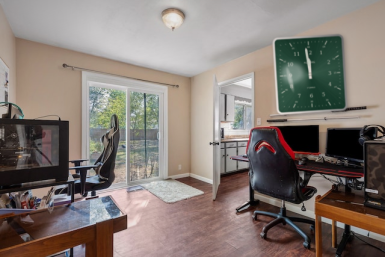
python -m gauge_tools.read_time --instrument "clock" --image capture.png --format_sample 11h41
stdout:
11h59
